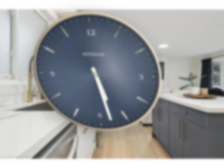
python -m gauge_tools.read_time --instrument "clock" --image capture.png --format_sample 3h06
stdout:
5h28
